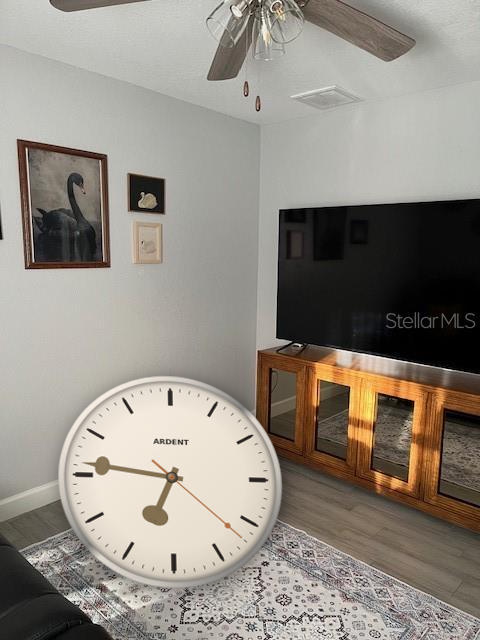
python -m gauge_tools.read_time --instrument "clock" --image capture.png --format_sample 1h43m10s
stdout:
6h46m22s
